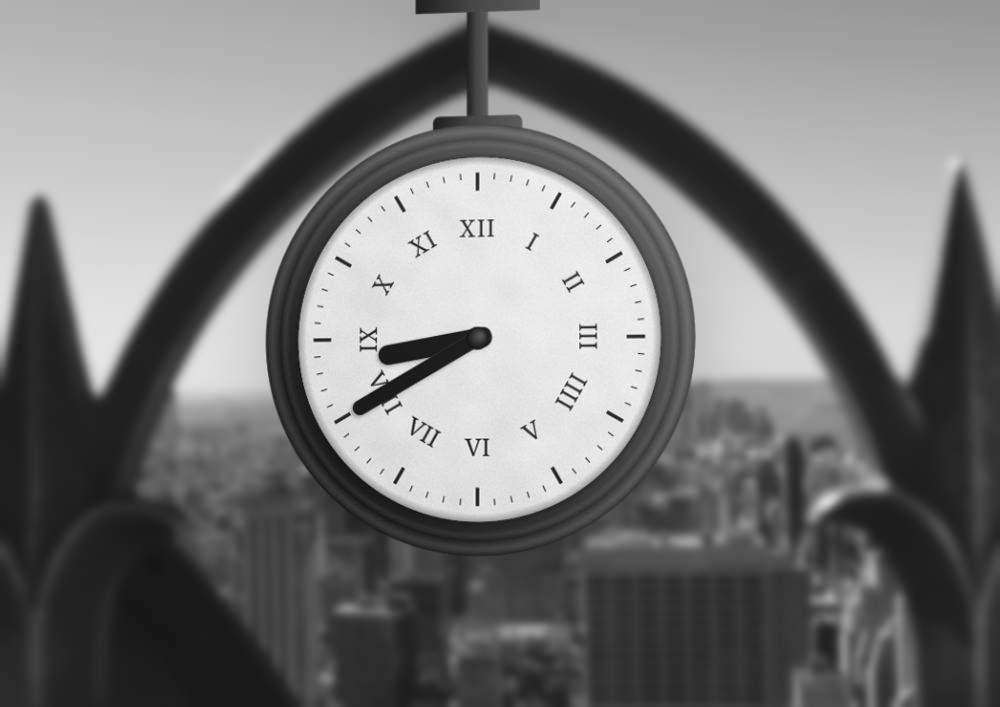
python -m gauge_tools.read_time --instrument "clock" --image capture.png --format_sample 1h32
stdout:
8h40
